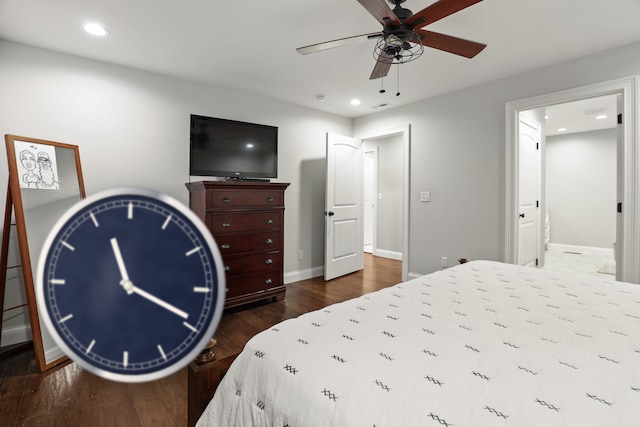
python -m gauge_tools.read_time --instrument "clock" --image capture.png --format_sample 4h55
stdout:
11h19
